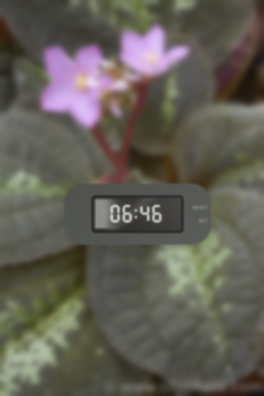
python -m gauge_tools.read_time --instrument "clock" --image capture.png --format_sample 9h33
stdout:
6h46
